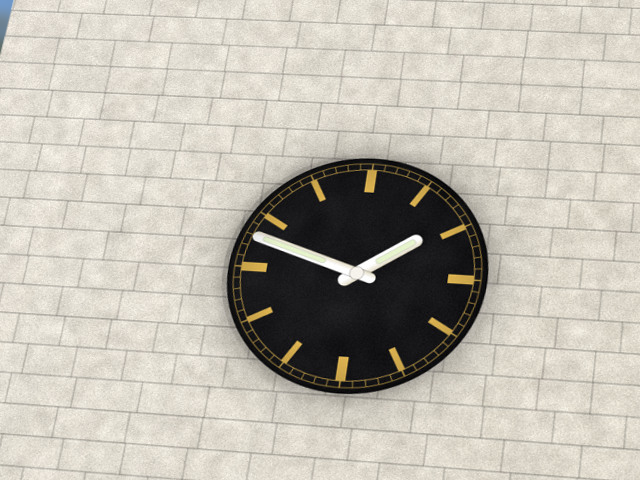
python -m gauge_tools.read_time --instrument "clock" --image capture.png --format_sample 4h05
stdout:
1h48
